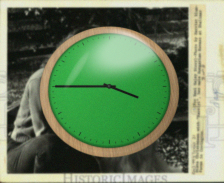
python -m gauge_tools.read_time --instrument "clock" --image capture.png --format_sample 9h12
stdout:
3h45
